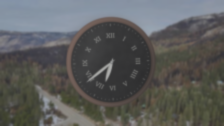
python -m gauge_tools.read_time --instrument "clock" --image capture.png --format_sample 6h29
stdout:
6h39
